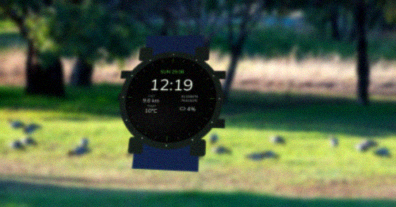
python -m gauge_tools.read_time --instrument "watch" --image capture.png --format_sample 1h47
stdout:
12h19
